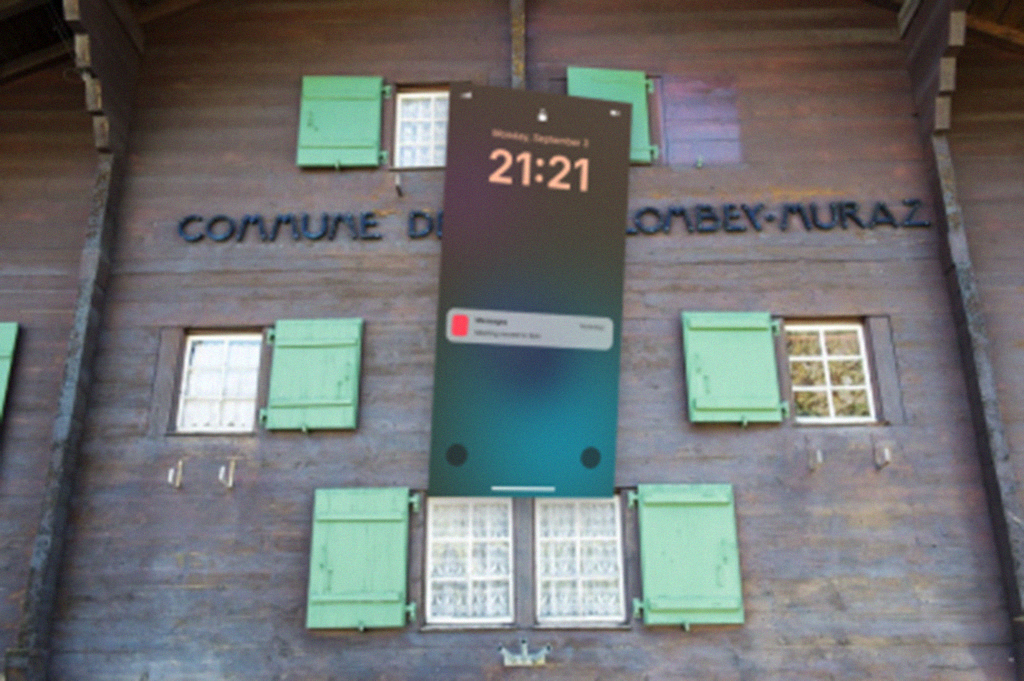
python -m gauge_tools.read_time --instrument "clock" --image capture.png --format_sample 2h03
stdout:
21h21
